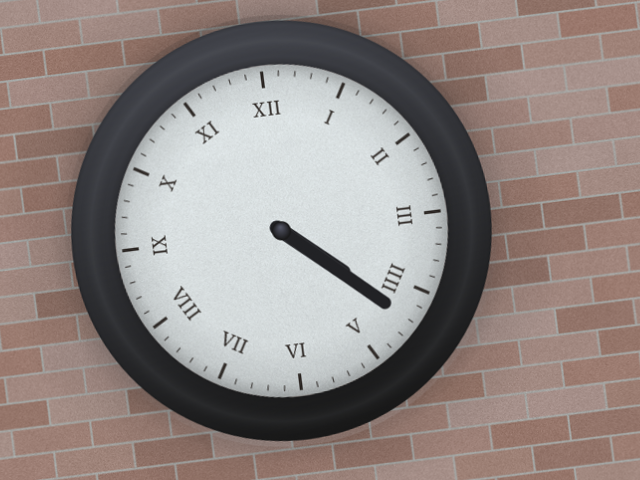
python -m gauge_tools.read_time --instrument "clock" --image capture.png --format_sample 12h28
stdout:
4h22
